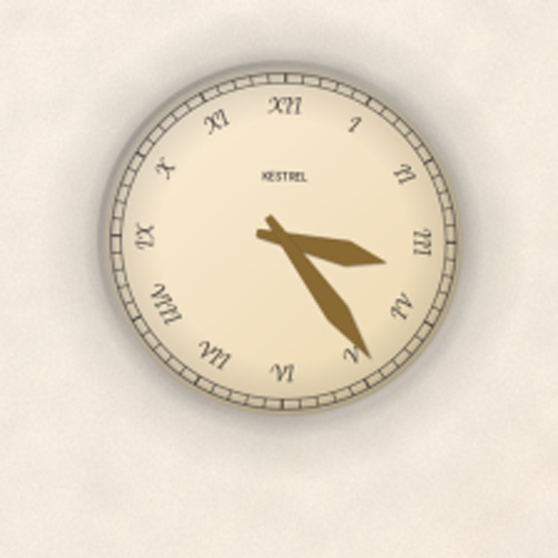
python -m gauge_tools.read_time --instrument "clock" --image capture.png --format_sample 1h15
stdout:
3h24
